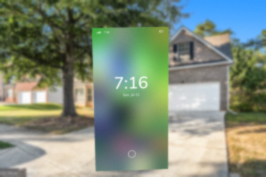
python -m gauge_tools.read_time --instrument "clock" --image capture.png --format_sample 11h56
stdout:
7h16
